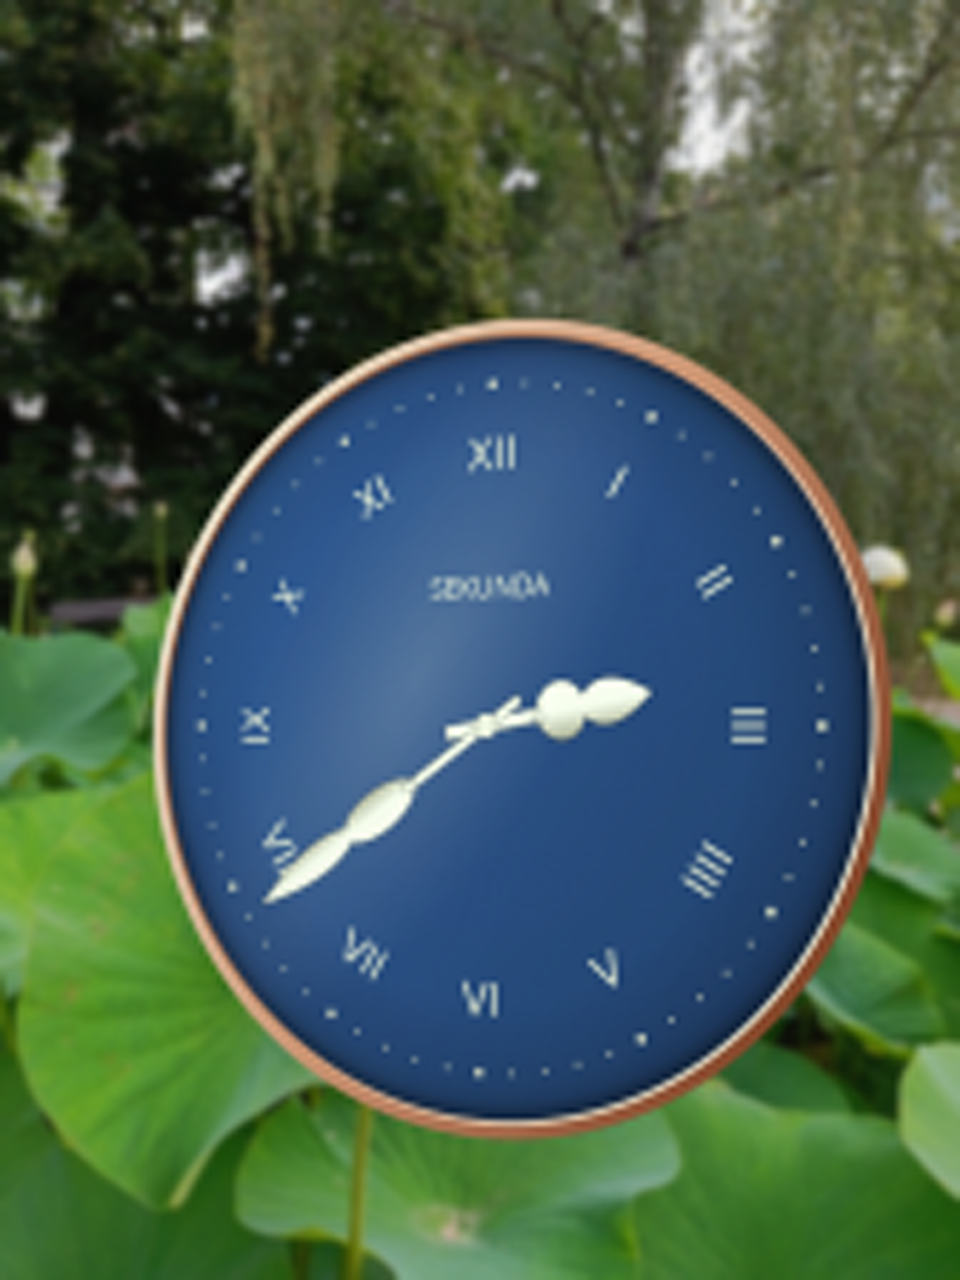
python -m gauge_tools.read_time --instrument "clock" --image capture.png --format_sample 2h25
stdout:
2h39
